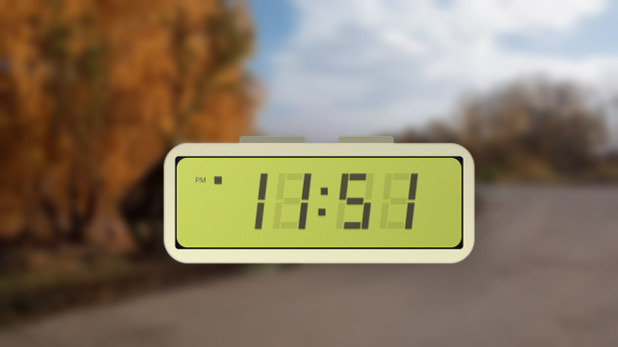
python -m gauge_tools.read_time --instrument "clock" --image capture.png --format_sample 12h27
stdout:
11h51
